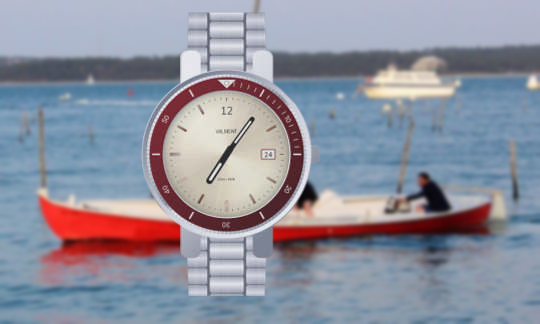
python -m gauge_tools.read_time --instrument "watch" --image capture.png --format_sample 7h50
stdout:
7h06
